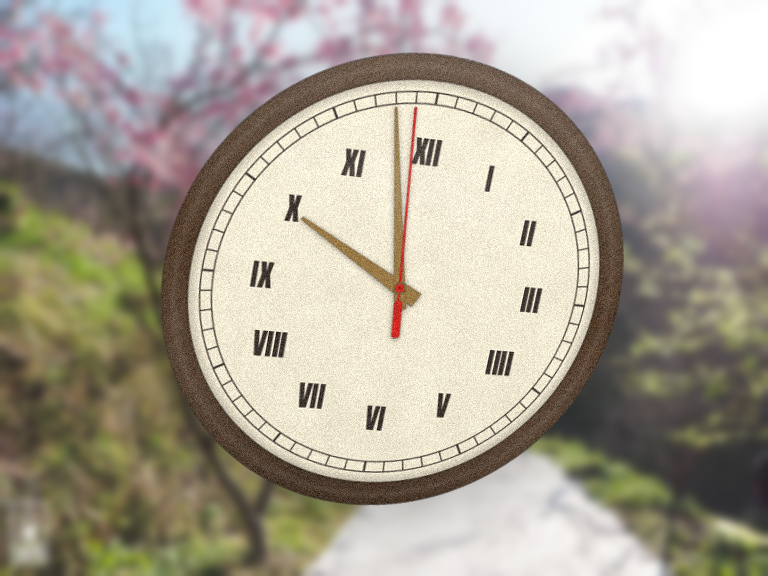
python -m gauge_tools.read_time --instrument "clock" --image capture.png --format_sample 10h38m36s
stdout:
9h57m59s
